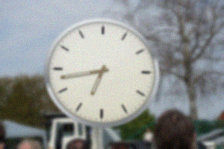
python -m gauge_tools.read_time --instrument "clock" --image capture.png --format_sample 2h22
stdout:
6h43
